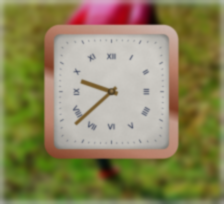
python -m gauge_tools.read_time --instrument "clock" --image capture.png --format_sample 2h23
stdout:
9h38
